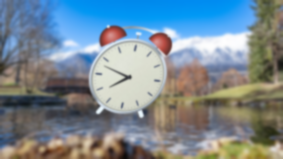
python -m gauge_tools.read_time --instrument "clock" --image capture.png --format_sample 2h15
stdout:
7h48
